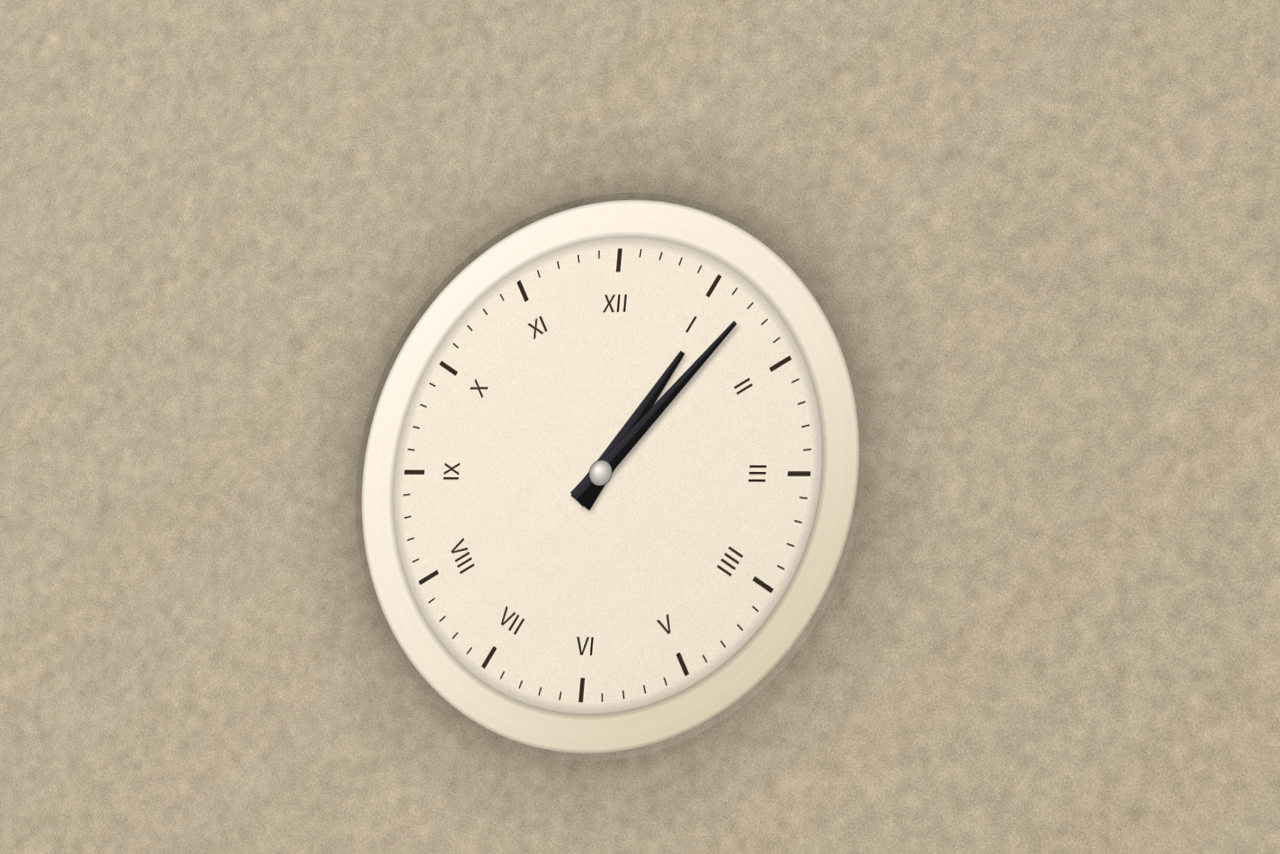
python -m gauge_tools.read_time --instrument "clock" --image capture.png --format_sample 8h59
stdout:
1h07
